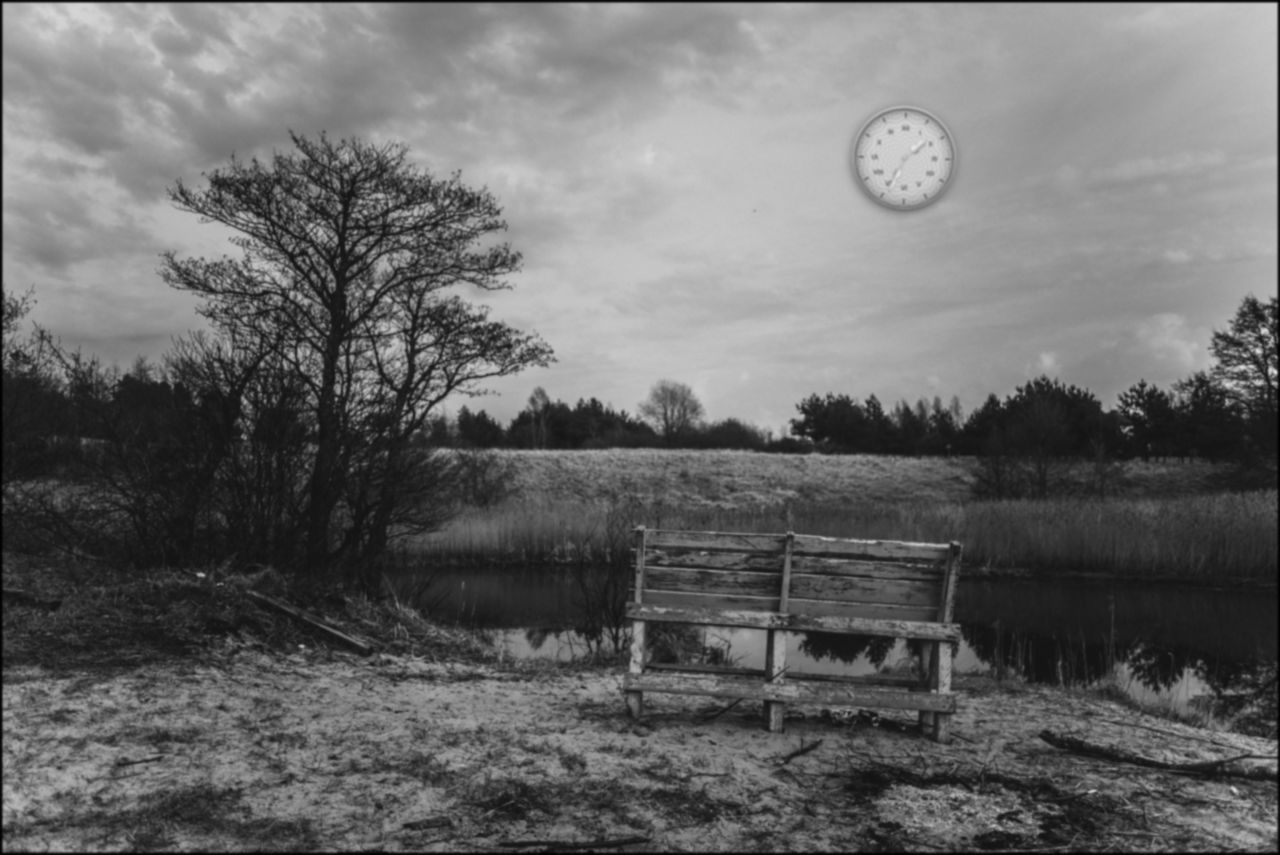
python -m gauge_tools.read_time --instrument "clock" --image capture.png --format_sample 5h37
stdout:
1h34
